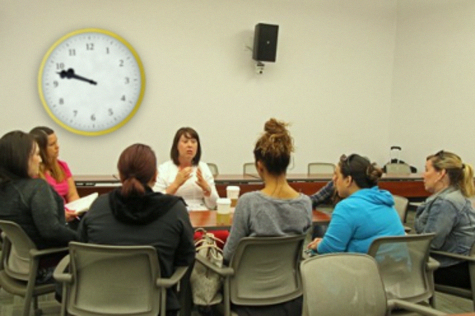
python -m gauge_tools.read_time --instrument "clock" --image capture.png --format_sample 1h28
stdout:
9h48
